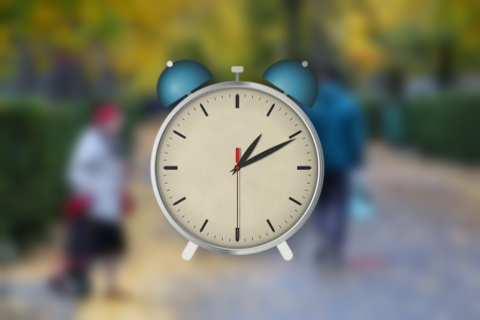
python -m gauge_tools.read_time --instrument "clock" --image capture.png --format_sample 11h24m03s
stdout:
1h10m30s
